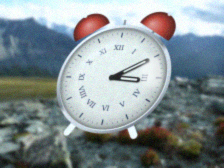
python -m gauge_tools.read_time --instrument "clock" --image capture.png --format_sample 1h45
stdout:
3h10
